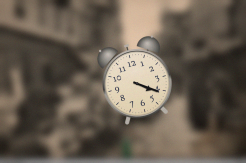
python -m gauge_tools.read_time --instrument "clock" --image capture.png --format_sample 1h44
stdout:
4h21
